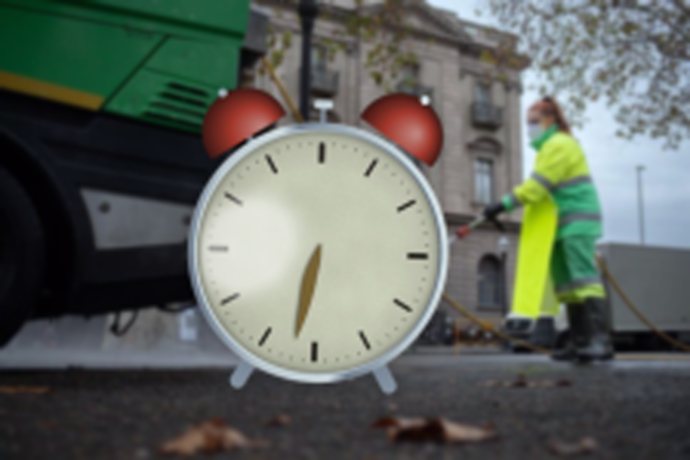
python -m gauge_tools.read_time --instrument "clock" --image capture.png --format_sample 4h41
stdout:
6h32
